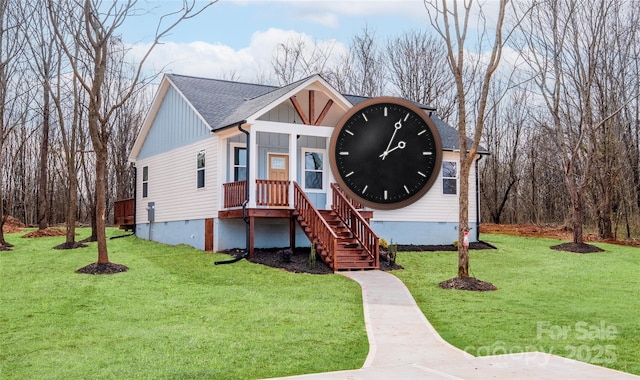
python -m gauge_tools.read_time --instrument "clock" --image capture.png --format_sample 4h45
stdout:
2h04
